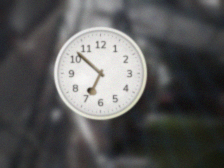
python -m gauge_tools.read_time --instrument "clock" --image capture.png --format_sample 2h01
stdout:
6h52
